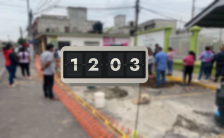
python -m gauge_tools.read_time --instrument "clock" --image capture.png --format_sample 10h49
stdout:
12h03
